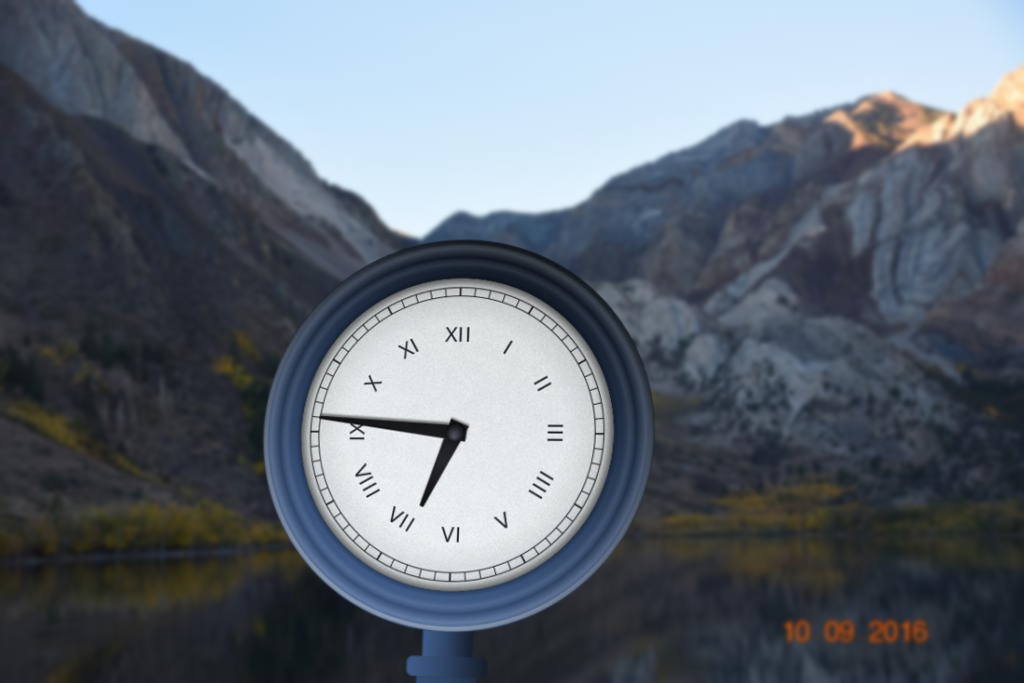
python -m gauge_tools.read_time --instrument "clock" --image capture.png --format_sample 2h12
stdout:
6h46
